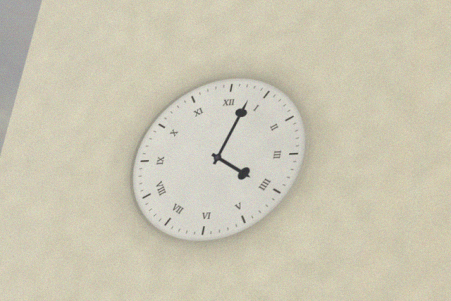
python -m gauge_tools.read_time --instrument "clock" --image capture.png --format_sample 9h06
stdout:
4h03
